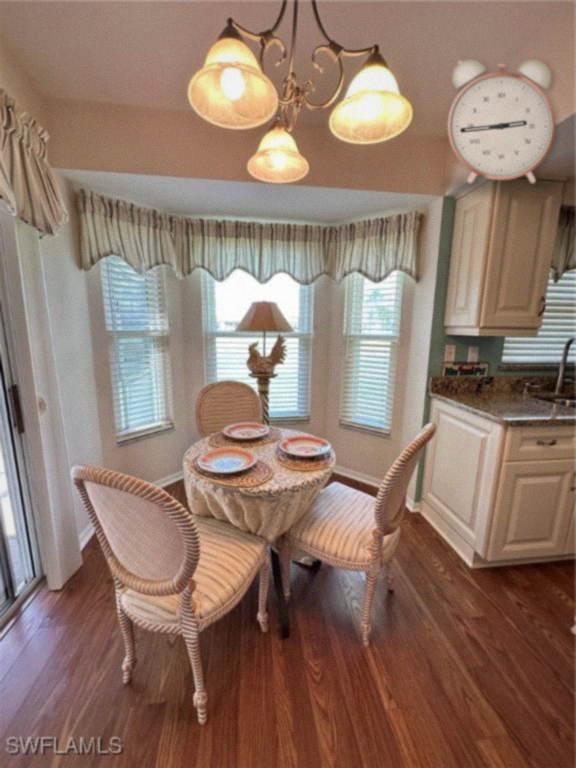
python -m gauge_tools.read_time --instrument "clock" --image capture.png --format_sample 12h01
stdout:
2h44
